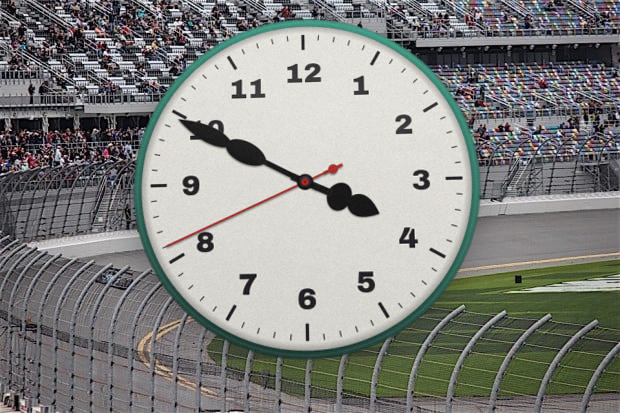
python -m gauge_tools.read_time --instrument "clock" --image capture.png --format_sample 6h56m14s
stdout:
3h49m41s
